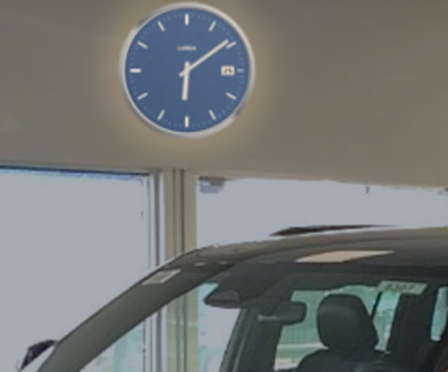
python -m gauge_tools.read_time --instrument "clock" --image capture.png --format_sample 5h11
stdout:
6h09
